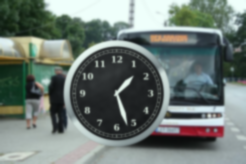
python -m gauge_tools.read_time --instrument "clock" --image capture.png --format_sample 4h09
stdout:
1h27
